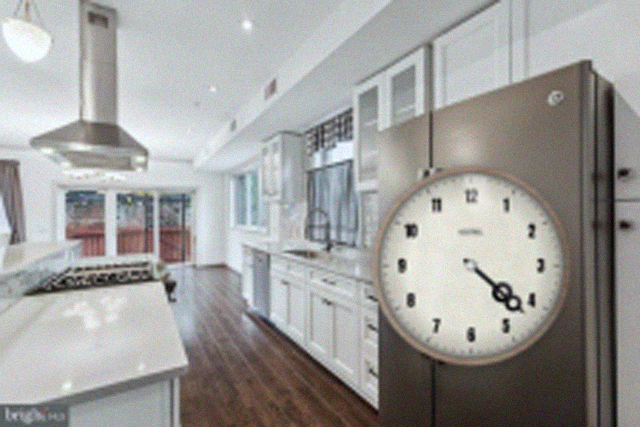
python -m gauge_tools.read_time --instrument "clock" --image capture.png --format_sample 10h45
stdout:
4h22
